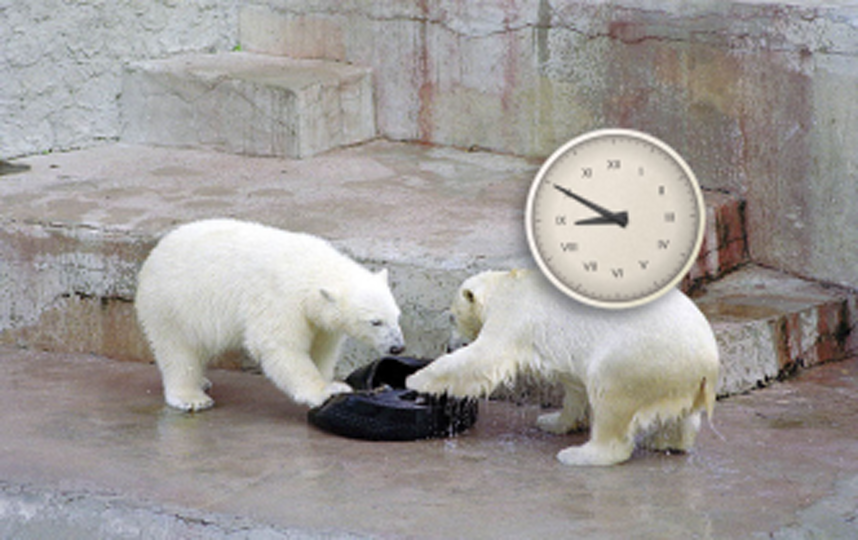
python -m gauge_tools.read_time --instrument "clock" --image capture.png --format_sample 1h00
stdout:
8h50
